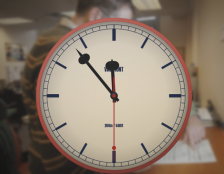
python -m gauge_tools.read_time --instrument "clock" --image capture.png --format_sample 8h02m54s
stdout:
11h53m30s
